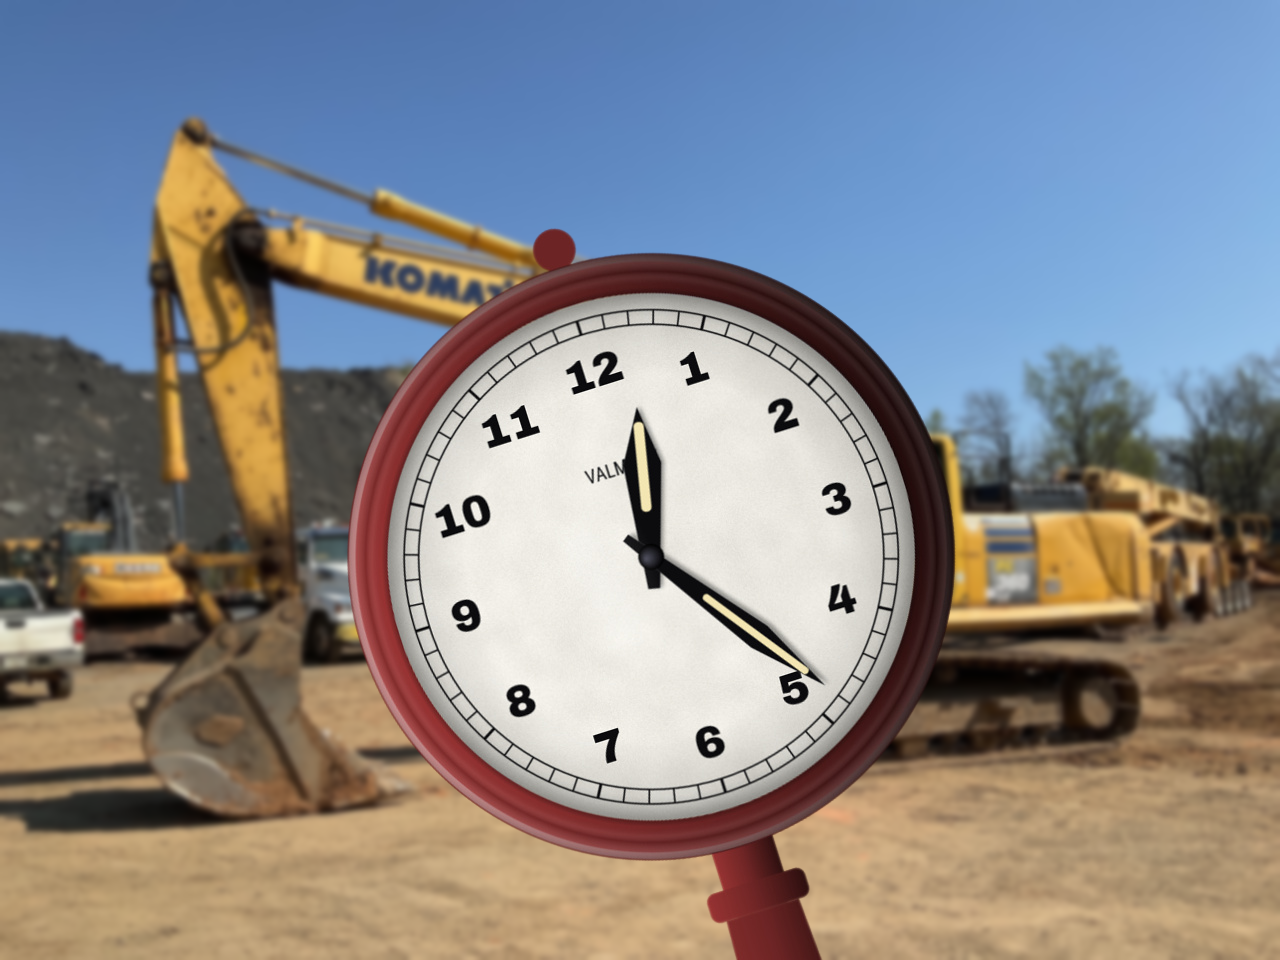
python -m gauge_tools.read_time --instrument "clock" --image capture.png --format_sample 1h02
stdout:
12h24
